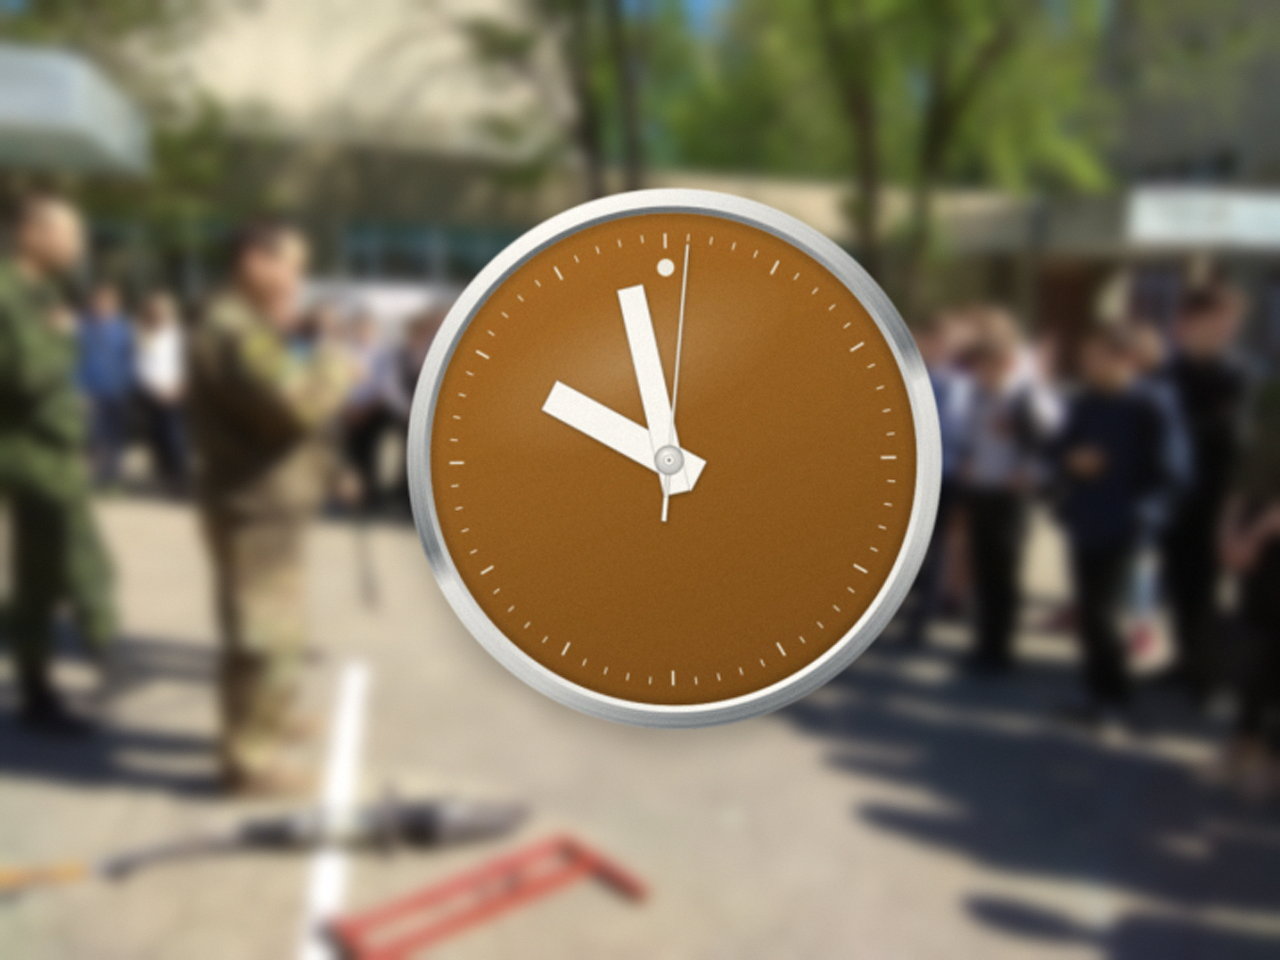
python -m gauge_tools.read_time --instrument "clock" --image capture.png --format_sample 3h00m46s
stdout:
9h58m01s
